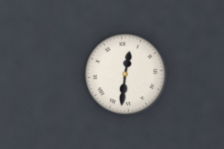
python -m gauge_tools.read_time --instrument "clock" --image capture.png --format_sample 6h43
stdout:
12h32
